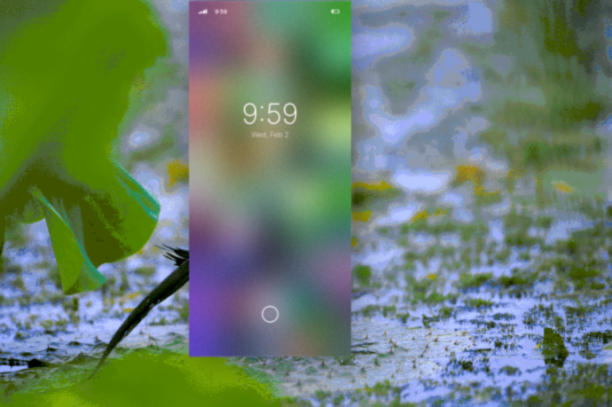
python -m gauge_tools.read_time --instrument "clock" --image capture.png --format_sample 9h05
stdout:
9h59
